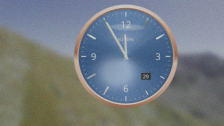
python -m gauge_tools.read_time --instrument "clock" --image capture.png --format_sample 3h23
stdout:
11h55
